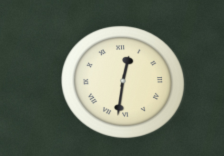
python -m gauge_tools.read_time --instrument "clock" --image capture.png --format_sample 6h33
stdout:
12h32
